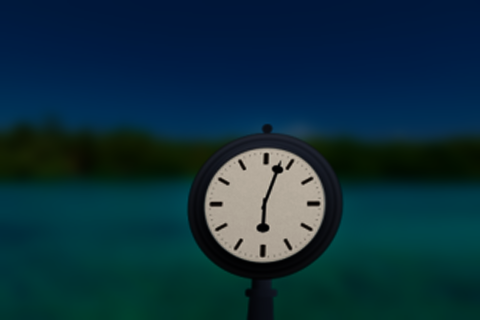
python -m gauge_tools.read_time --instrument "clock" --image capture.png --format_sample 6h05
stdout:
6h03
